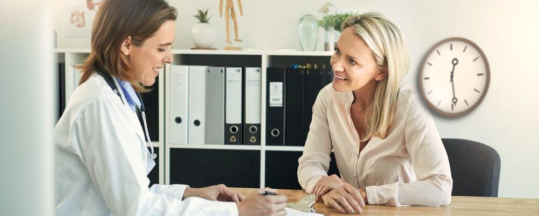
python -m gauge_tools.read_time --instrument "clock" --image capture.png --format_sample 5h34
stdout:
12h29
